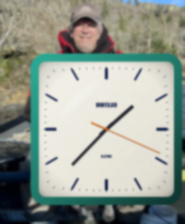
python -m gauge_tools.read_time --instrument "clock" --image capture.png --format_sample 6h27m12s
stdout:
1h37m19s
